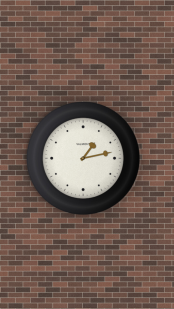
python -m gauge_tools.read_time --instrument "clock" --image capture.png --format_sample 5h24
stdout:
1h13
